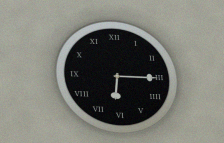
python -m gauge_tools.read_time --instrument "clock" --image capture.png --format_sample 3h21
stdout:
6h15
